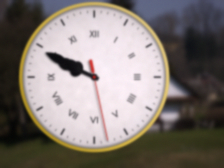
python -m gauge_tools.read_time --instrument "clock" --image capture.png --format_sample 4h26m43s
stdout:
9h49m28s
